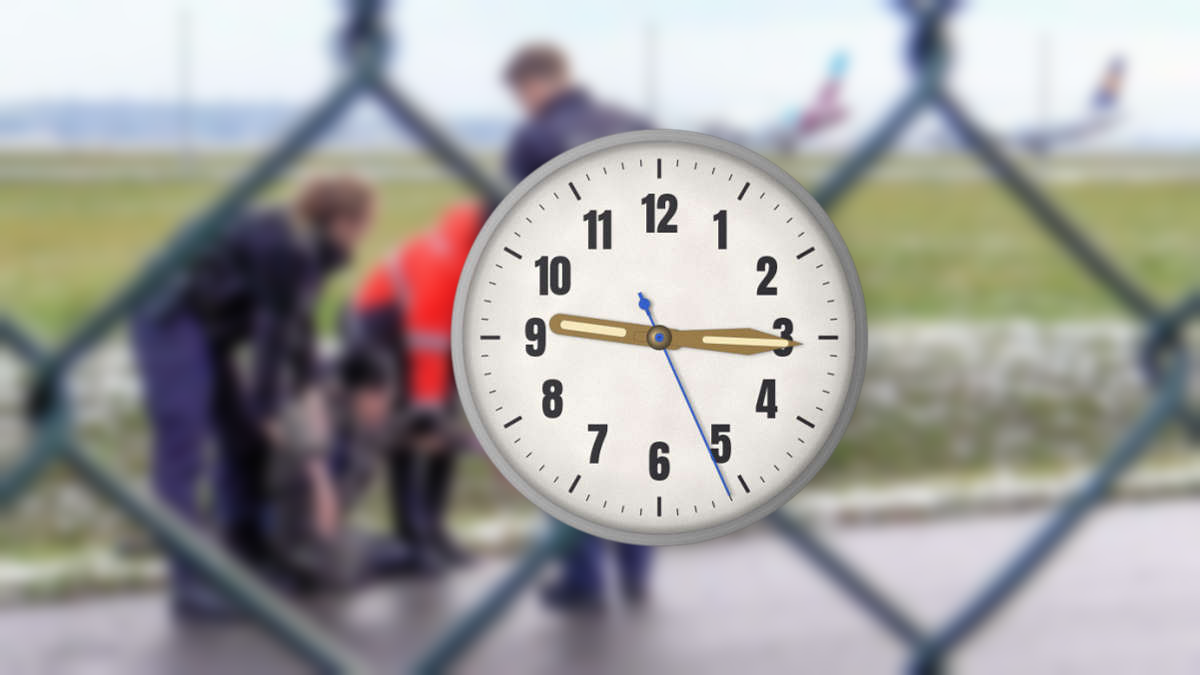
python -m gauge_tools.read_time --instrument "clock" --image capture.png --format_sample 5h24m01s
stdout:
9h15m26s
